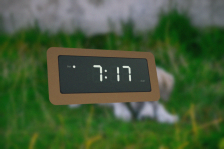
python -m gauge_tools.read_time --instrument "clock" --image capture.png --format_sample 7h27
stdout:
7h17
